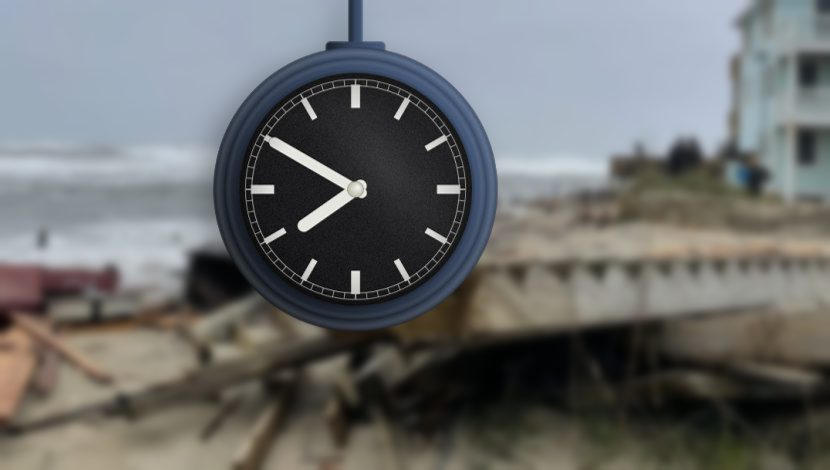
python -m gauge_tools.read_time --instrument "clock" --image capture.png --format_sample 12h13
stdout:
7h50
